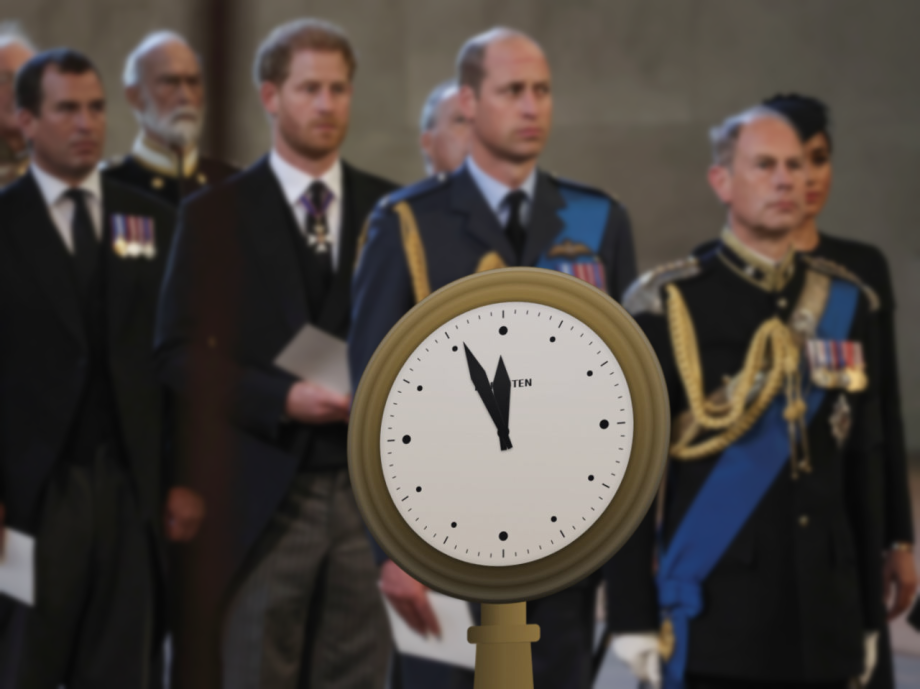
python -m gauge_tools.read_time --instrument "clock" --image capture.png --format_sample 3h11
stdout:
11h56
